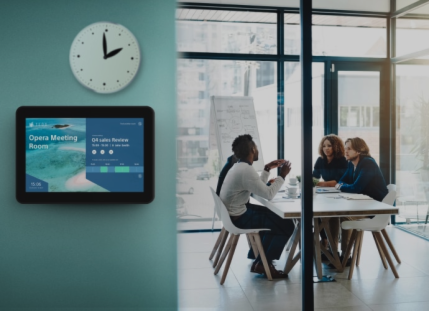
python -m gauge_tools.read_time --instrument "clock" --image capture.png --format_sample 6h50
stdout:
1h59
